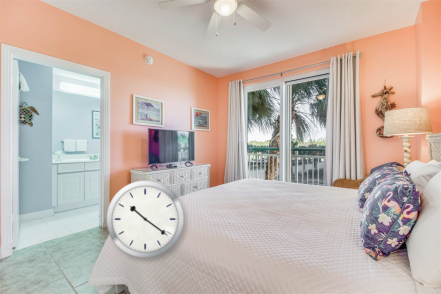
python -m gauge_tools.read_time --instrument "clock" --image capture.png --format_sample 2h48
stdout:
10h21
